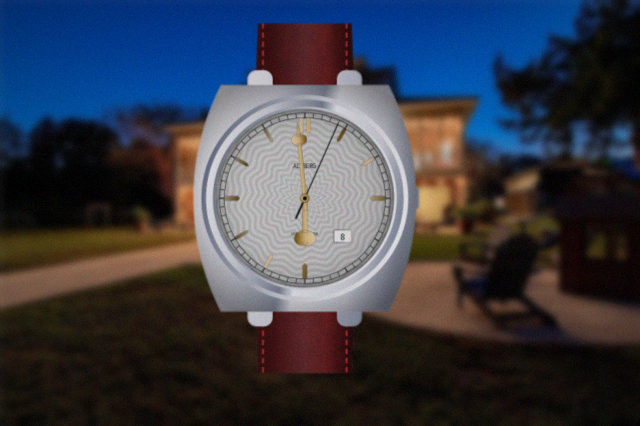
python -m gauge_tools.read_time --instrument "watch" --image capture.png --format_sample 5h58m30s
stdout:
5h59m04s
